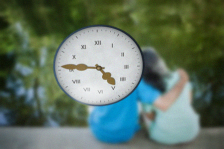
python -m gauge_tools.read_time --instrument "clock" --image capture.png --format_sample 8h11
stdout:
4h46
